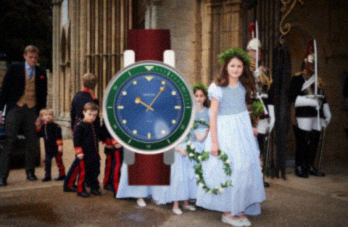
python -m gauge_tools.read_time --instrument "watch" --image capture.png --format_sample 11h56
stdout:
10h06
